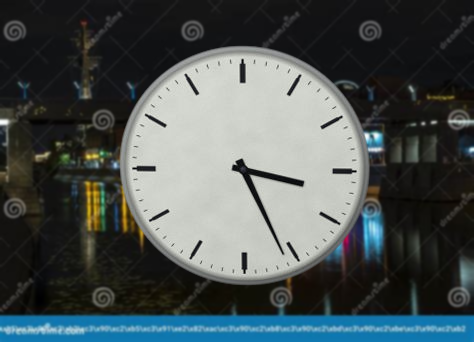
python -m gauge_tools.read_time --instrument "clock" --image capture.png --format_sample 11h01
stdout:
3h26
